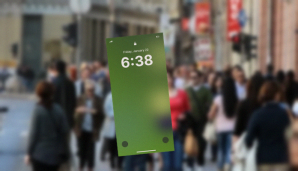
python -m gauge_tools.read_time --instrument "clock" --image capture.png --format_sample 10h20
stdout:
6h38
